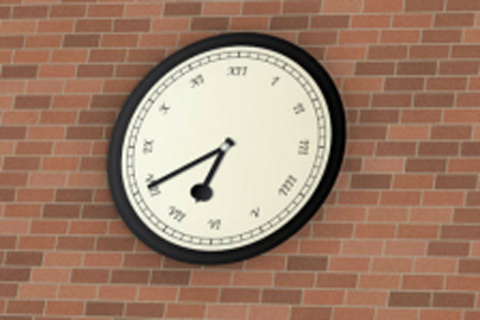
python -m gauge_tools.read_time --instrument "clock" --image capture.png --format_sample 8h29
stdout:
6h40
